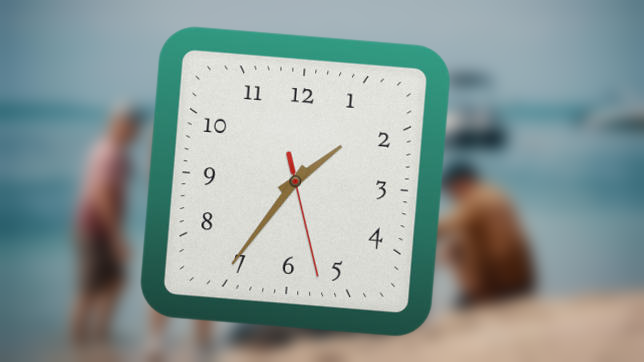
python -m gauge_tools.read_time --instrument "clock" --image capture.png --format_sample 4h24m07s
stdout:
1h35m27s
